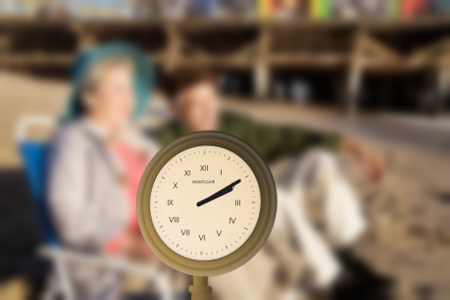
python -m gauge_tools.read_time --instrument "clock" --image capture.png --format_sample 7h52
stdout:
2h10
